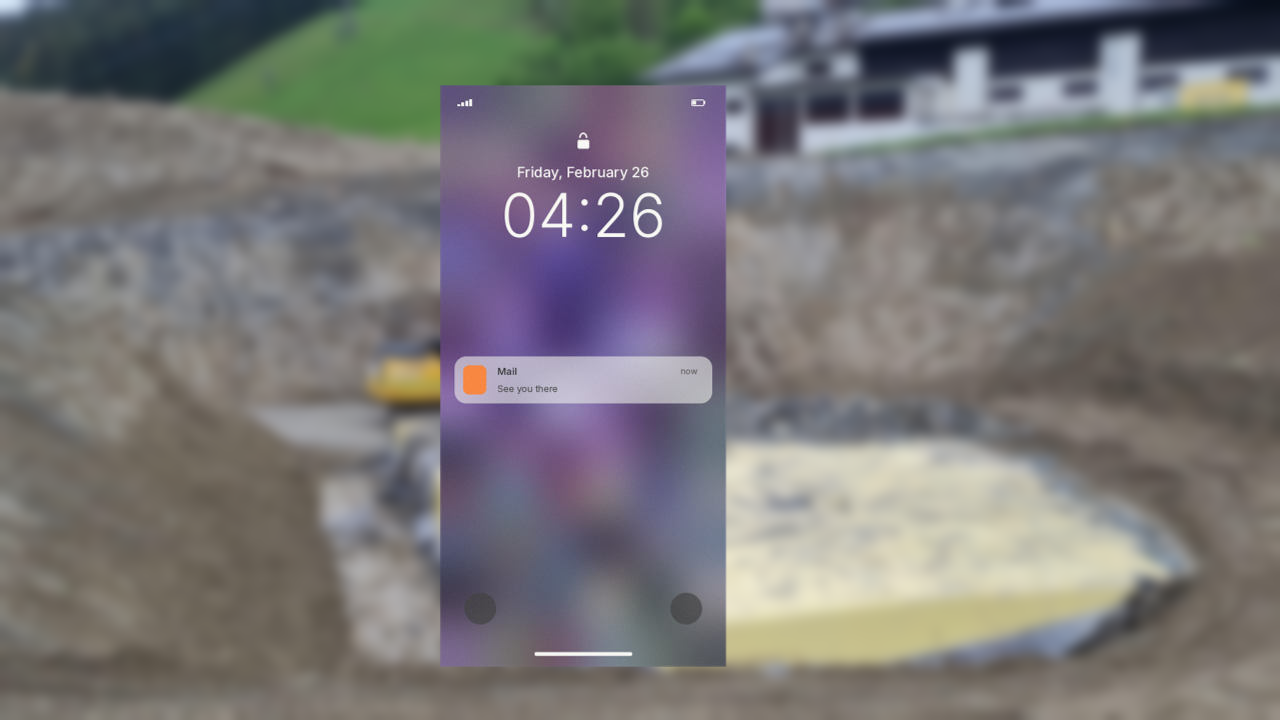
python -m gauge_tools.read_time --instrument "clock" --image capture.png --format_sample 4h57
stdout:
4h26
